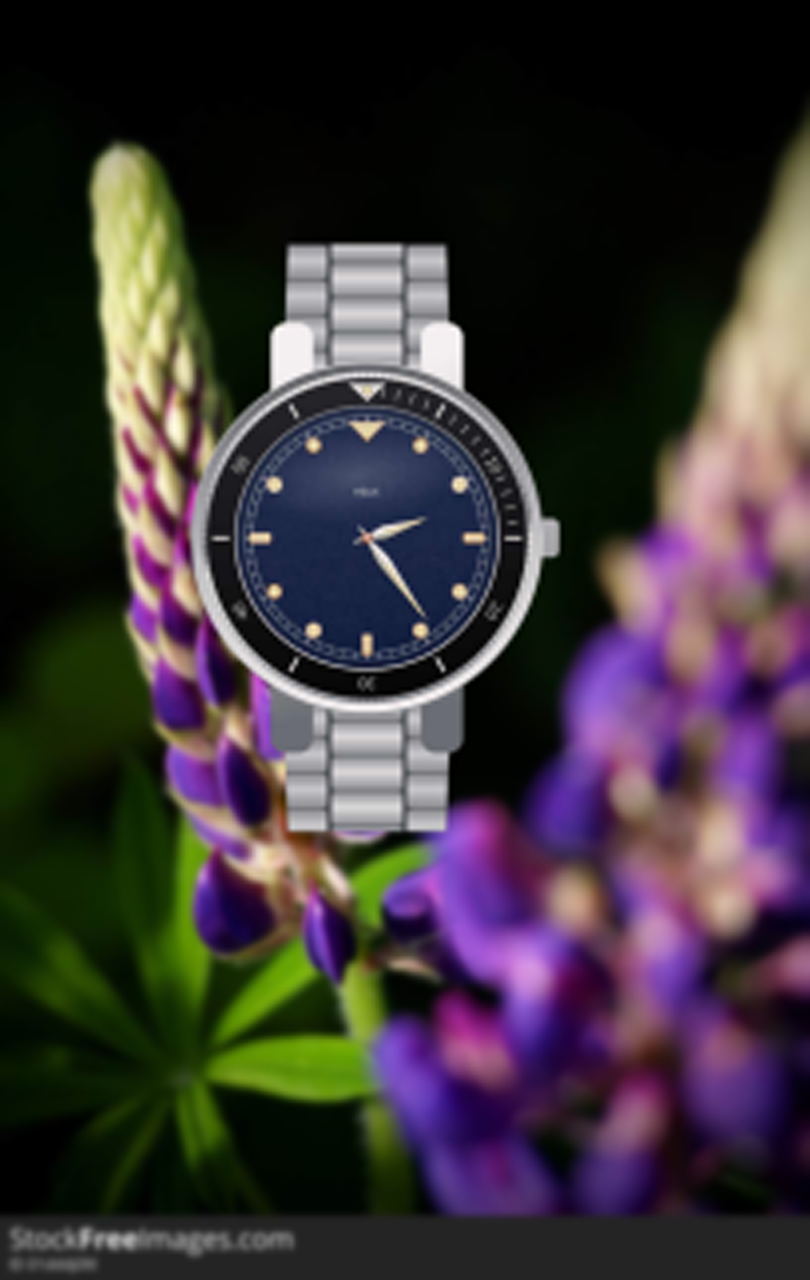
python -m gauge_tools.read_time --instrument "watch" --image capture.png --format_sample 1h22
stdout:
2h24
